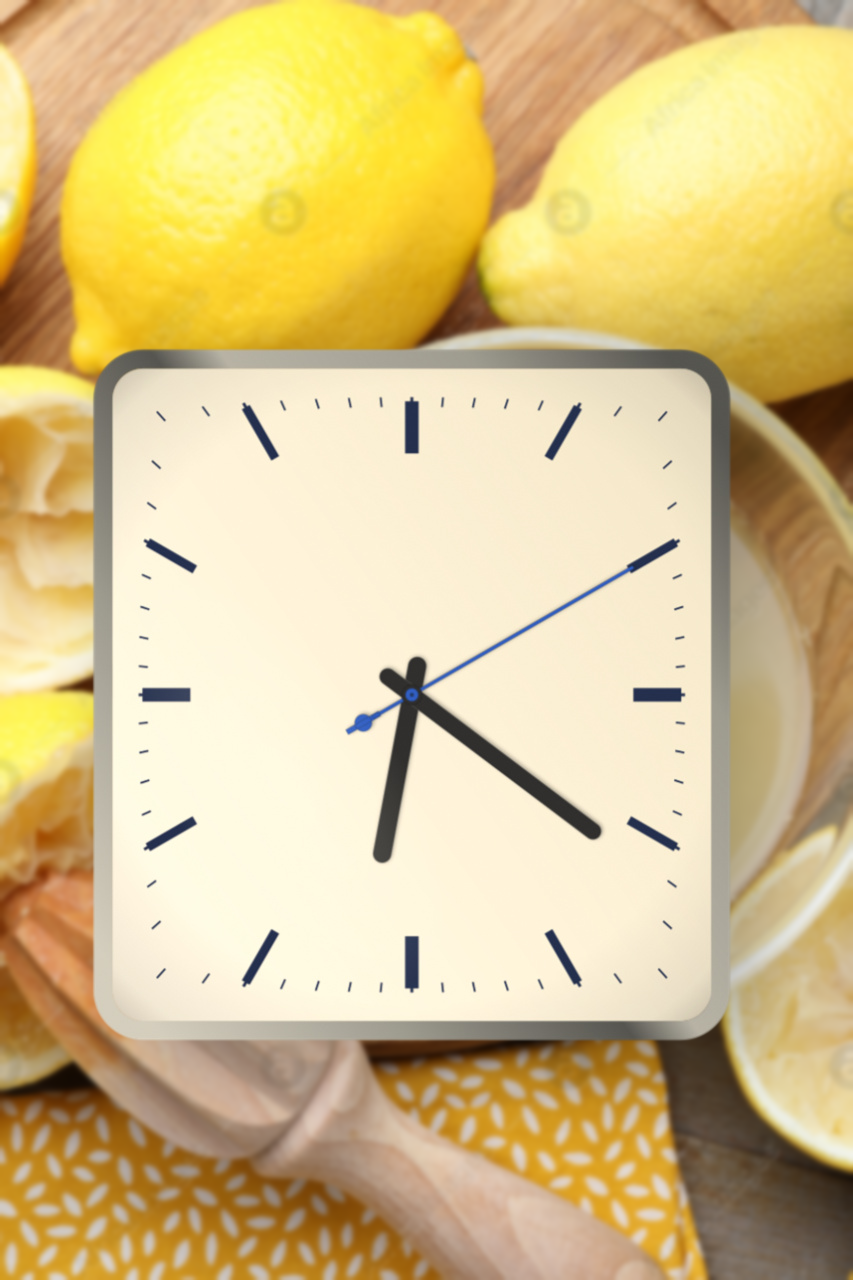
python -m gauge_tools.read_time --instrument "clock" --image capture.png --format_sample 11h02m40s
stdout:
6h21m10s
